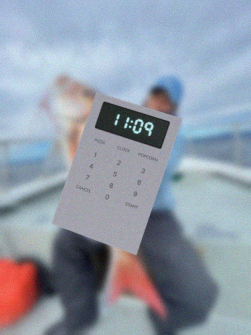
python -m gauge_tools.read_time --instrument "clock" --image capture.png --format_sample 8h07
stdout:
11h09
